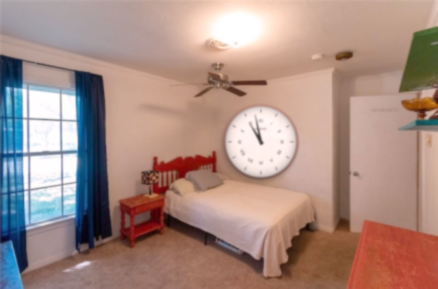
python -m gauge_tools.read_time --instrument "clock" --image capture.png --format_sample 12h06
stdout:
10h58
